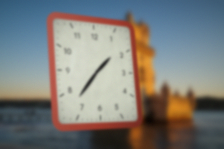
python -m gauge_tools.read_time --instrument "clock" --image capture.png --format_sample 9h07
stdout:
1h37
